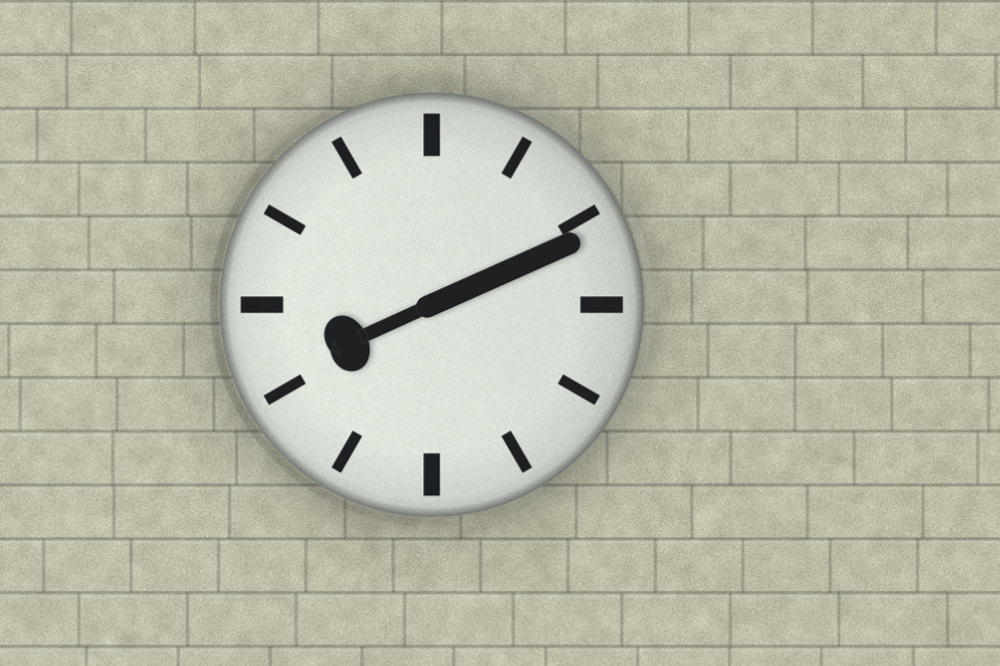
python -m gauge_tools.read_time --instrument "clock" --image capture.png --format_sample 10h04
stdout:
8h11
